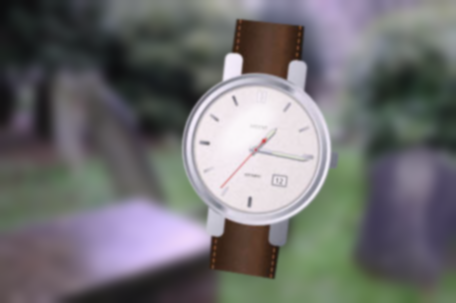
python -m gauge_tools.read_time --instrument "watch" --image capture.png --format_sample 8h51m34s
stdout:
1h15m36s
